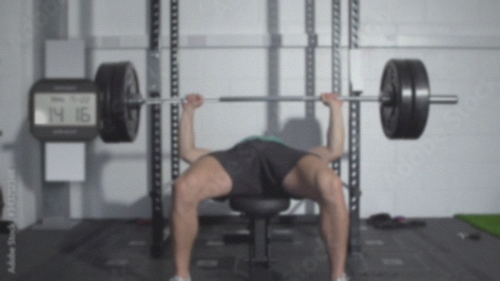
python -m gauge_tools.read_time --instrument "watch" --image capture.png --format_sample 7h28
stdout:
14h16
